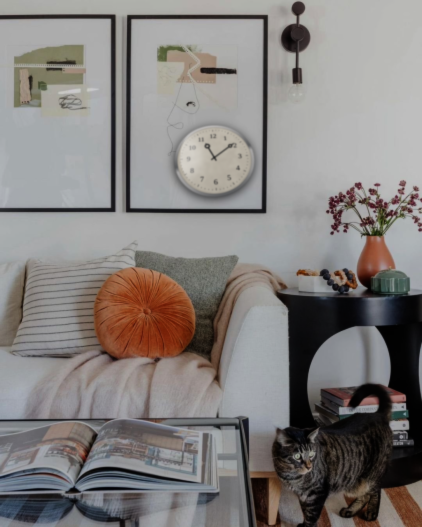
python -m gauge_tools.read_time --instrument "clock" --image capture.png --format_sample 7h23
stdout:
11h09
